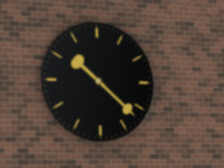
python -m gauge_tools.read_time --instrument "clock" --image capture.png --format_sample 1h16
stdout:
10h22
